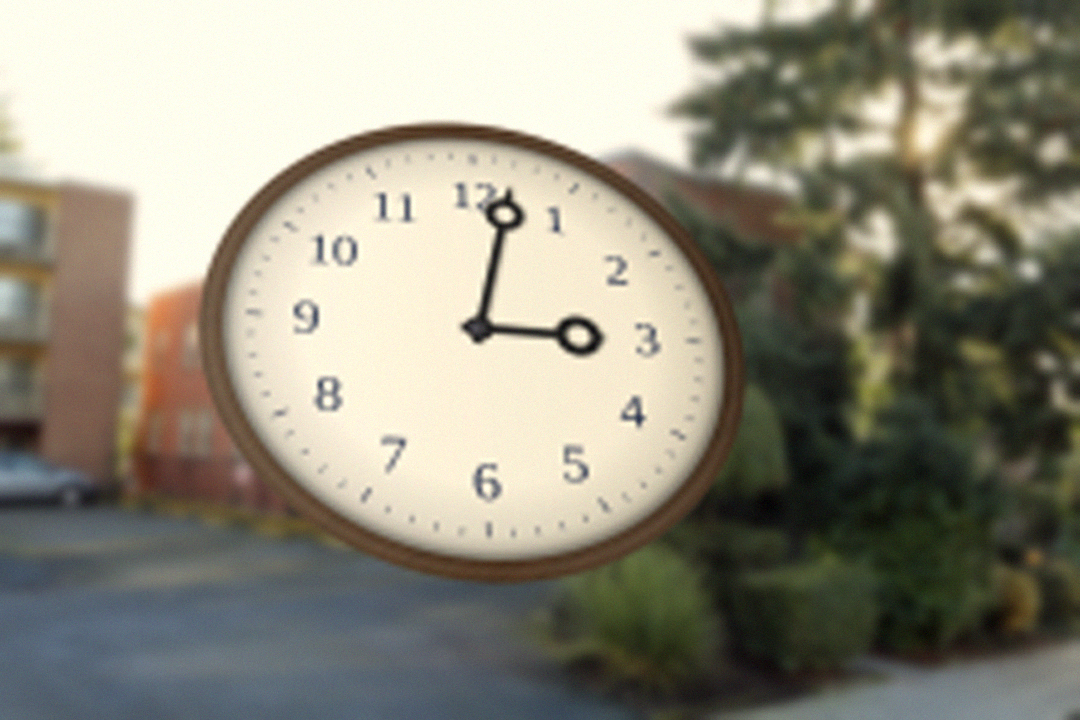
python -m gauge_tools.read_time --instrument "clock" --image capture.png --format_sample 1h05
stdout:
3h02
